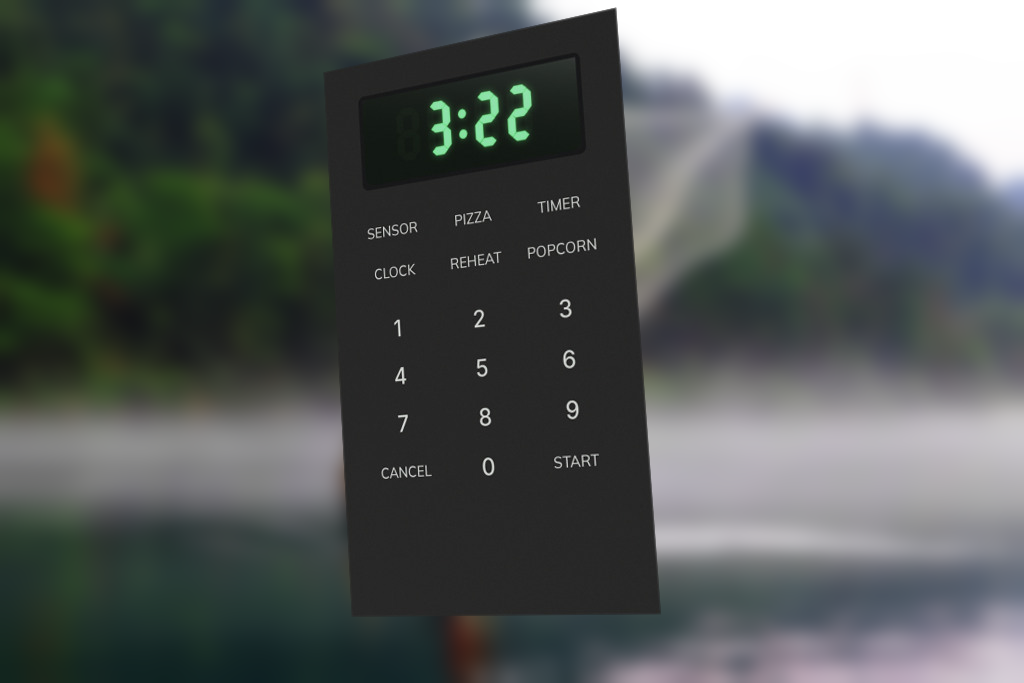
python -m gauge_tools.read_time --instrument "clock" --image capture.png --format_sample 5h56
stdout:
3h22
